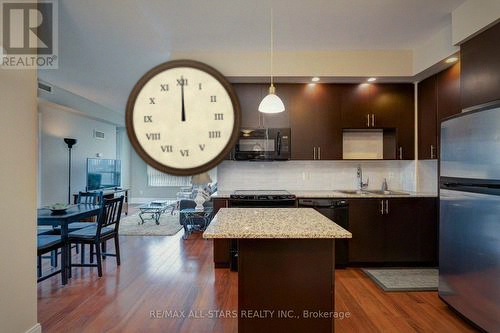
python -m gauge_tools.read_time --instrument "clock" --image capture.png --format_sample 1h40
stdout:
12h00
